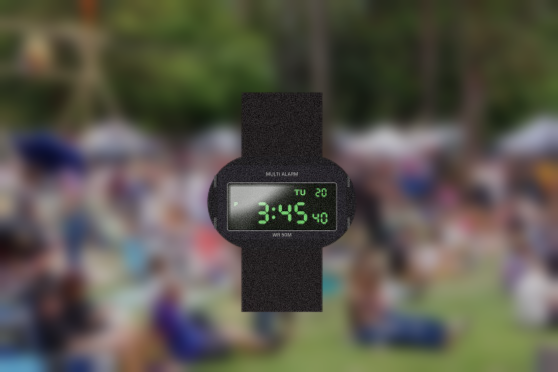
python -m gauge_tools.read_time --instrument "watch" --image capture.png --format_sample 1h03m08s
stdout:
3h45m40s
